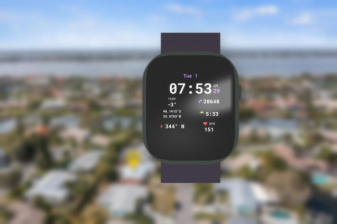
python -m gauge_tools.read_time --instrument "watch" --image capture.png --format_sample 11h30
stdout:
7h53
